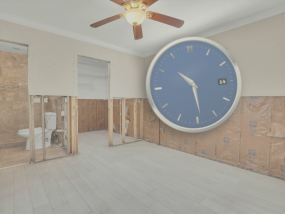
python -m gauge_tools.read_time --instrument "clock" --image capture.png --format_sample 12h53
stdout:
10h29
